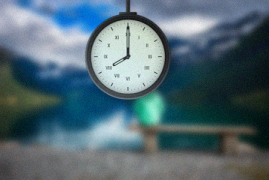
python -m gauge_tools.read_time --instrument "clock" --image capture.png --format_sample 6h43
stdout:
8h00
